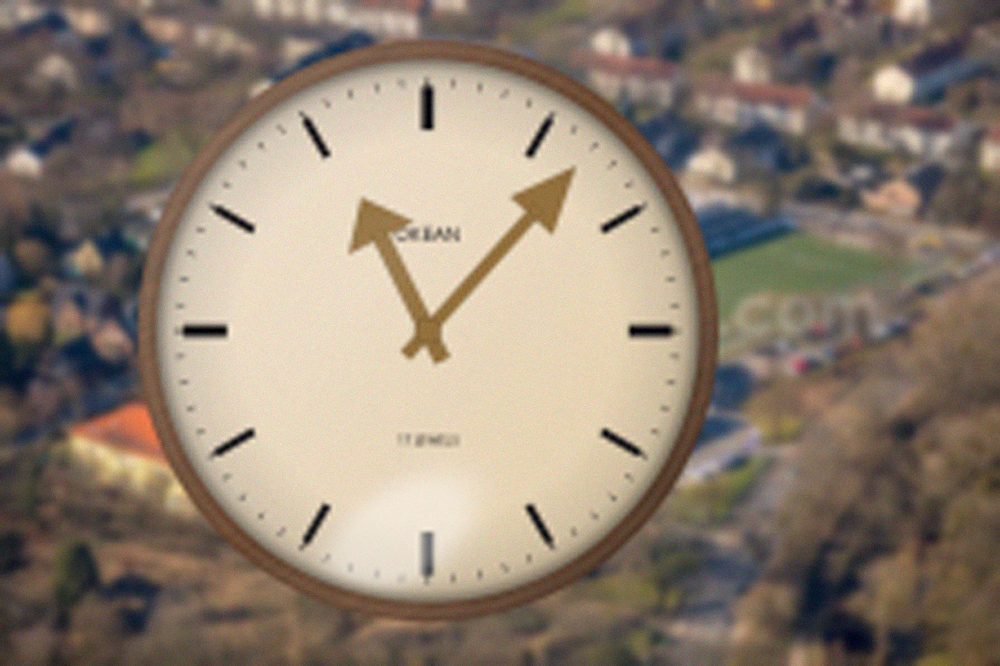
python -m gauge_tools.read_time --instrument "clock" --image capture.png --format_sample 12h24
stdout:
11h07
